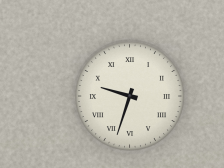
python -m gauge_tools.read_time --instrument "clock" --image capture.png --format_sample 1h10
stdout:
9h33
